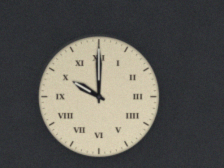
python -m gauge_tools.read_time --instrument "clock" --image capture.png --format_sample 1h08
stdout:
10h00
